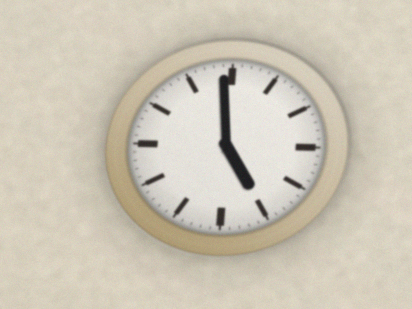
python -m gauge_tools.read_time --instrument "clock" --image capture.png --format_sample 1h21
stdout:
4h59
